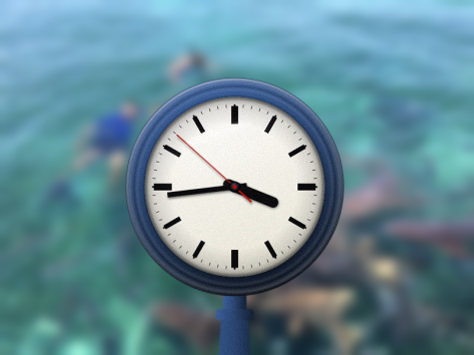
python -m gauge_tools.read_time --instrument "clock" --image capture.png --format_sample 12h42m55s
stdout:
3h43m52s
